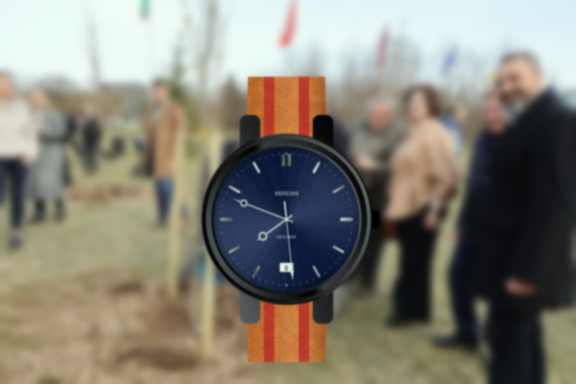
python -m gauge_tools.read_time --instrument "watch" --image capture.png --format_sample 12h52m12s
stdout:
7h48m29s
